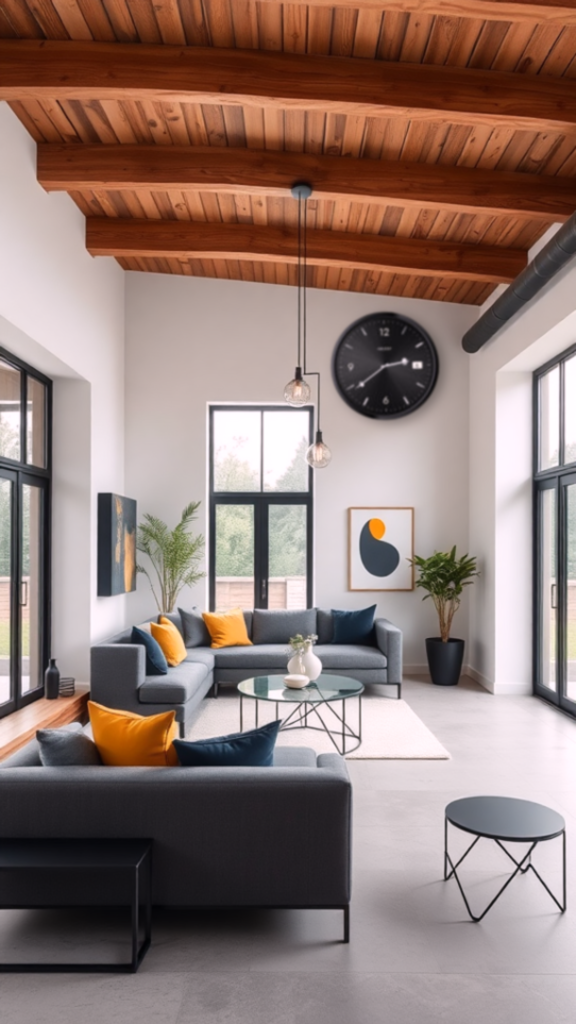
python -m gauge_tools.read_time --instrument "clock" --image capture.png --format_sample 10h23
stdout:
2h39
